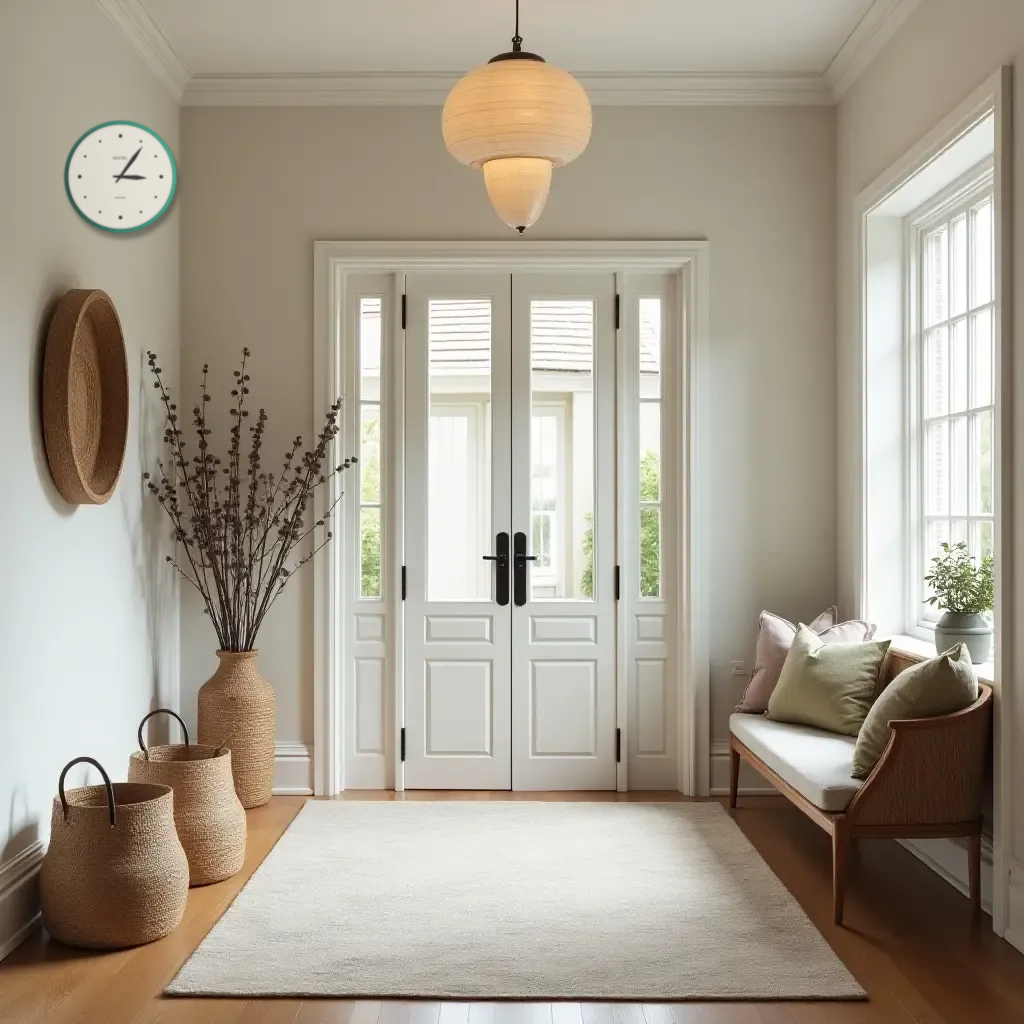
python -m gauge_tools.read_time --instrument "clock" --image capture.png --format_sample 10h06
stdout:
3h06
